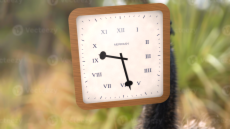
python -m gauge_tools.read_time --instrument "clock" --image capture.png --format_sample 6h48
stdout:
9h28
